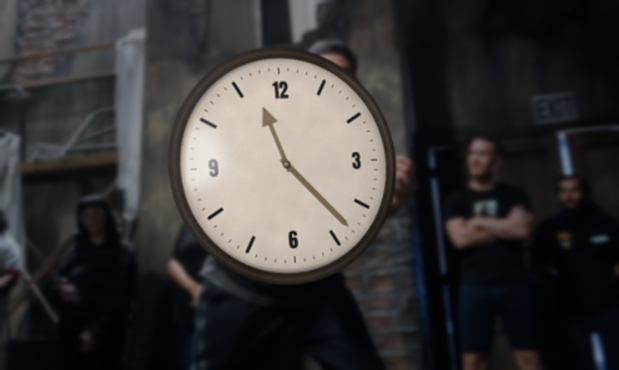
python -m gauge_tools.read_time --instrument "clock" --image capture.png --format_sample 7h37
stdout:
11h23
